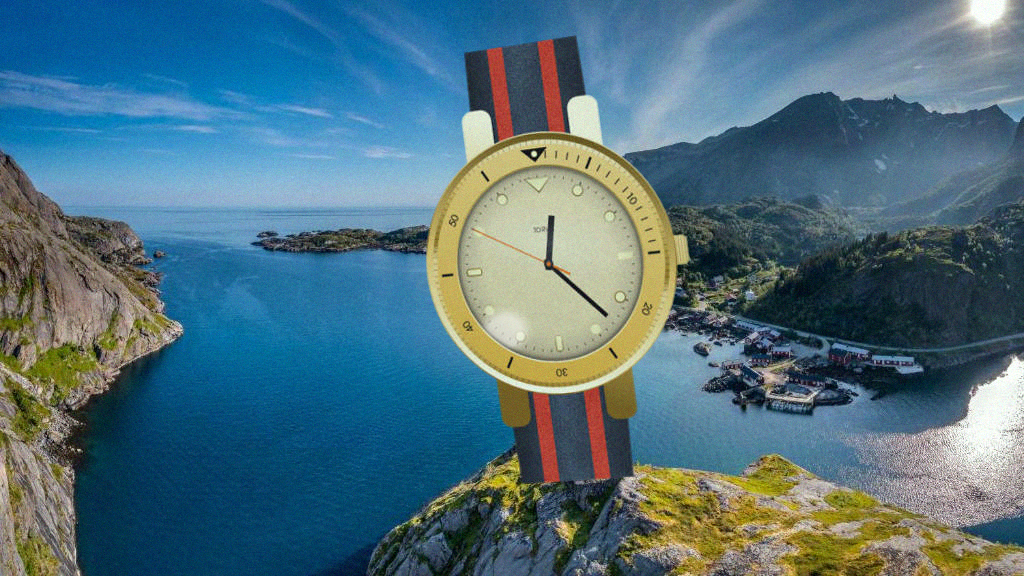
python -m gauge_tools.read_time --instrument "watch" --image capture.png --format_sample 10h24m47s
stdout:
12h22m50s
